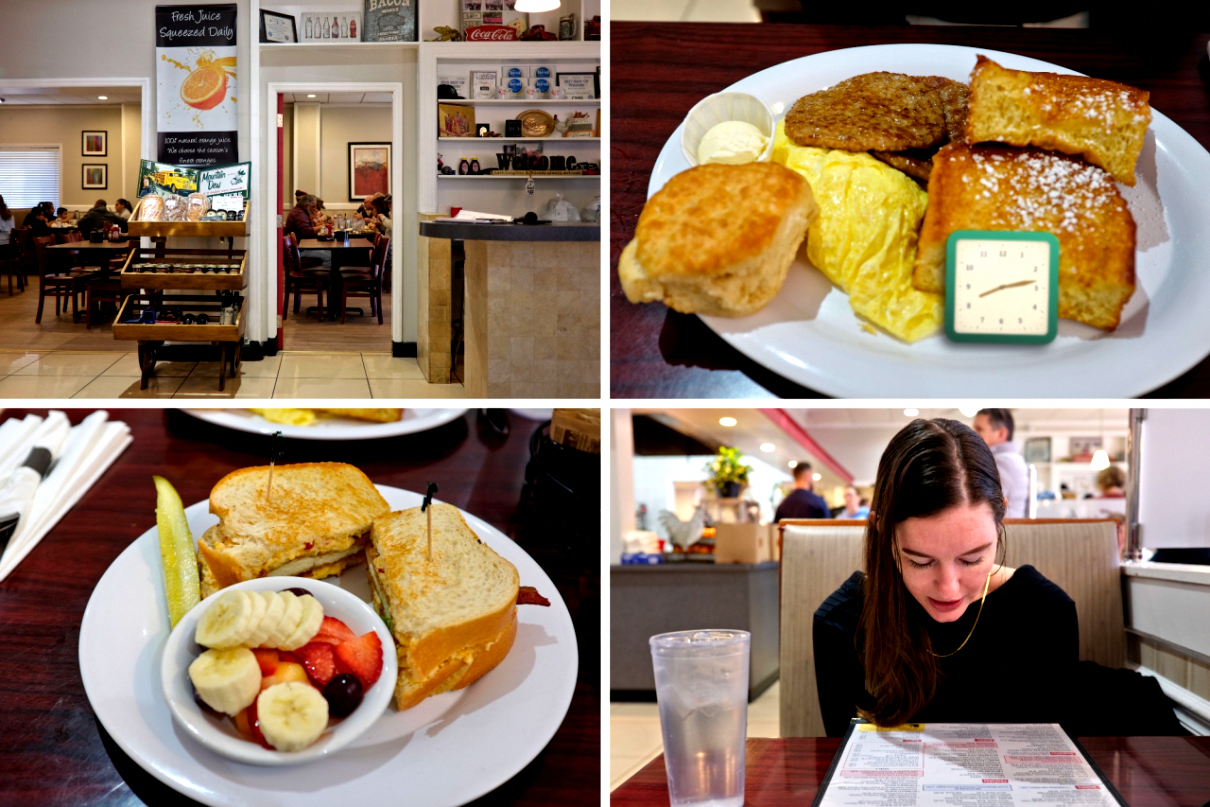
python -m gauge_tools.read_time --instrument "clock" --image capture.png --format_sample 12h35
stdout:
8h13
